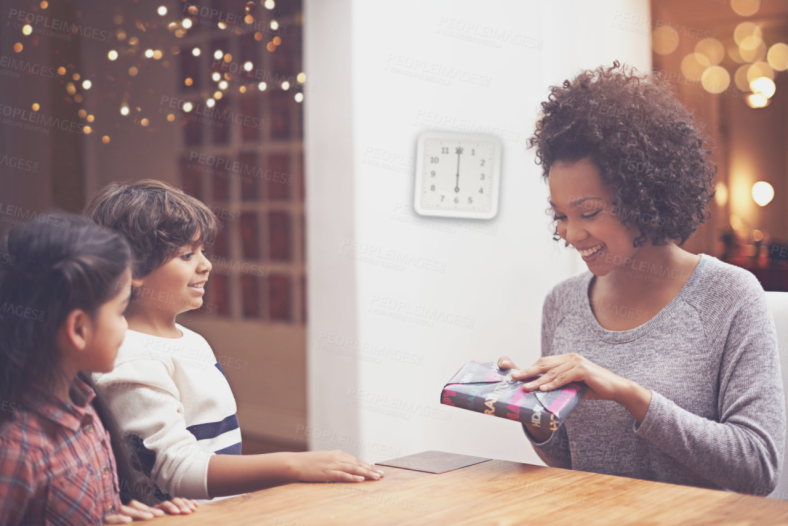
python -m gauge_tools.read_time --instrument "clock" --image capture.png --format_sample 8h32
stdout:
6h00
